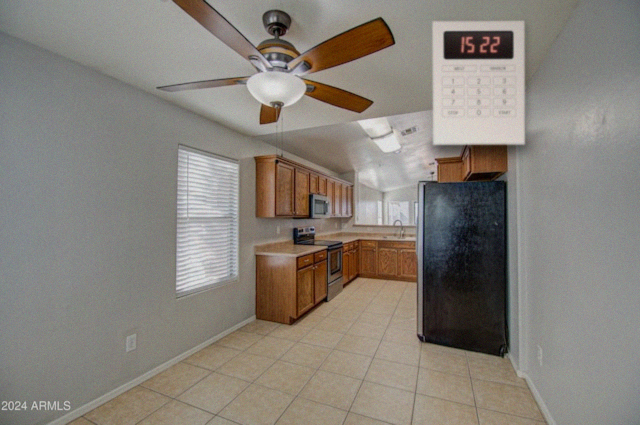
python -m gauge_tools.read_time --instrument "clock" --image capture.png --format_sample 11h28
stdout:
15h22
